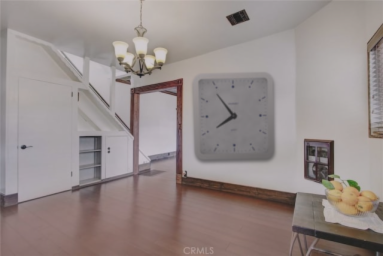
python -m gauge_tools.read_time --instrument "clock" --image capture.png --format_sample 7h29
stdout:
7h54
